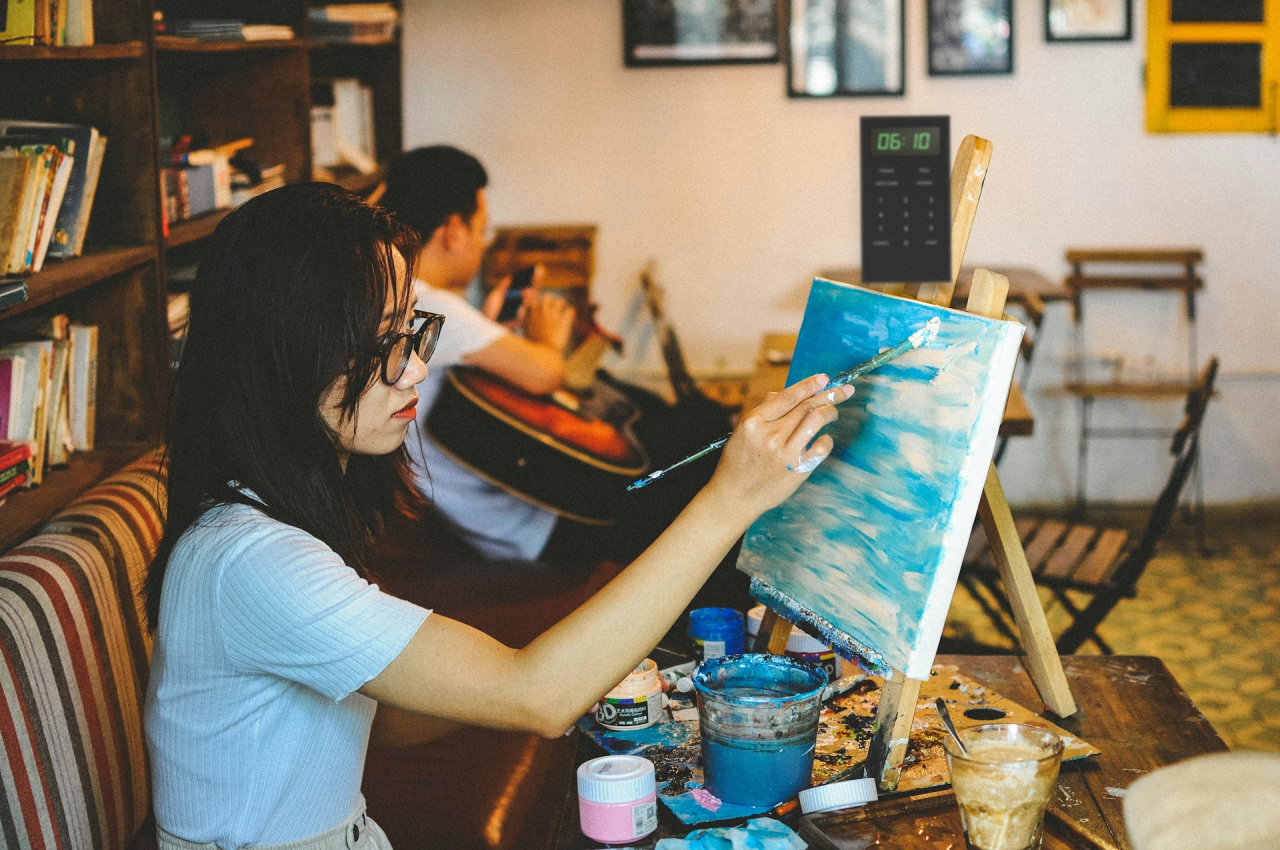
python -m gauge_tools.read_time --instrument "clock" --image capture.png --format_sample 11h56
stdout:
6h10
